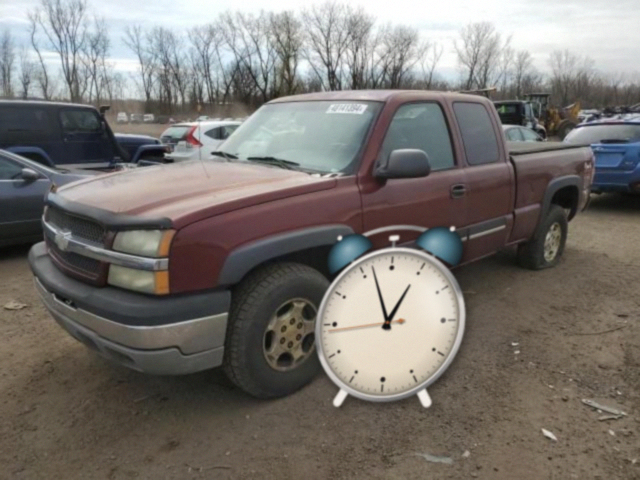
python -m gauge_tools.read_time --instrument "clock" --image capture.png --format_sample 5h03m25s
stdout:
12h56m44s
